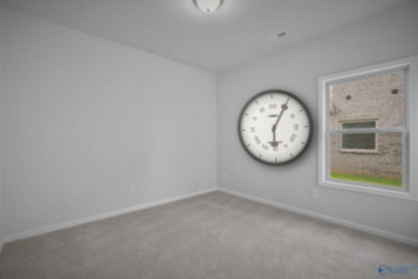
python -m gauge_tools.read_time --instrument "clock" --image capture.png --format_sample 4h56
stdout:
6h05
